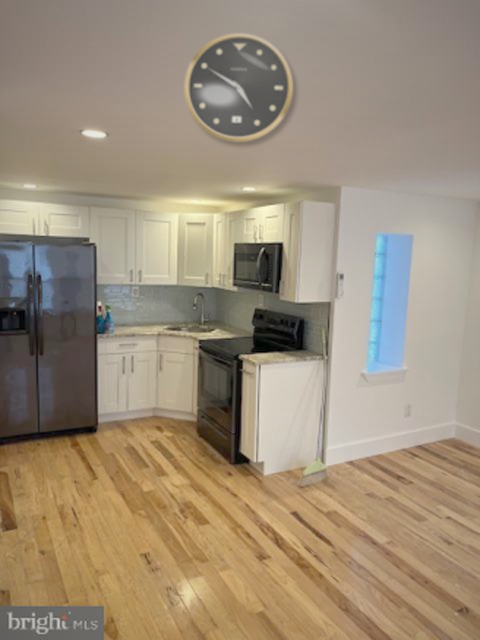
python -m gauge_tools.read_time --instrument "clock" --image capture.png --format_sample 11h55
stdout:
4h50
